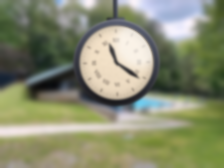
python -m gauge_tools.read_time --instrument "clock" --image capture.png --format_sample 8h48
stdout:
11h21
